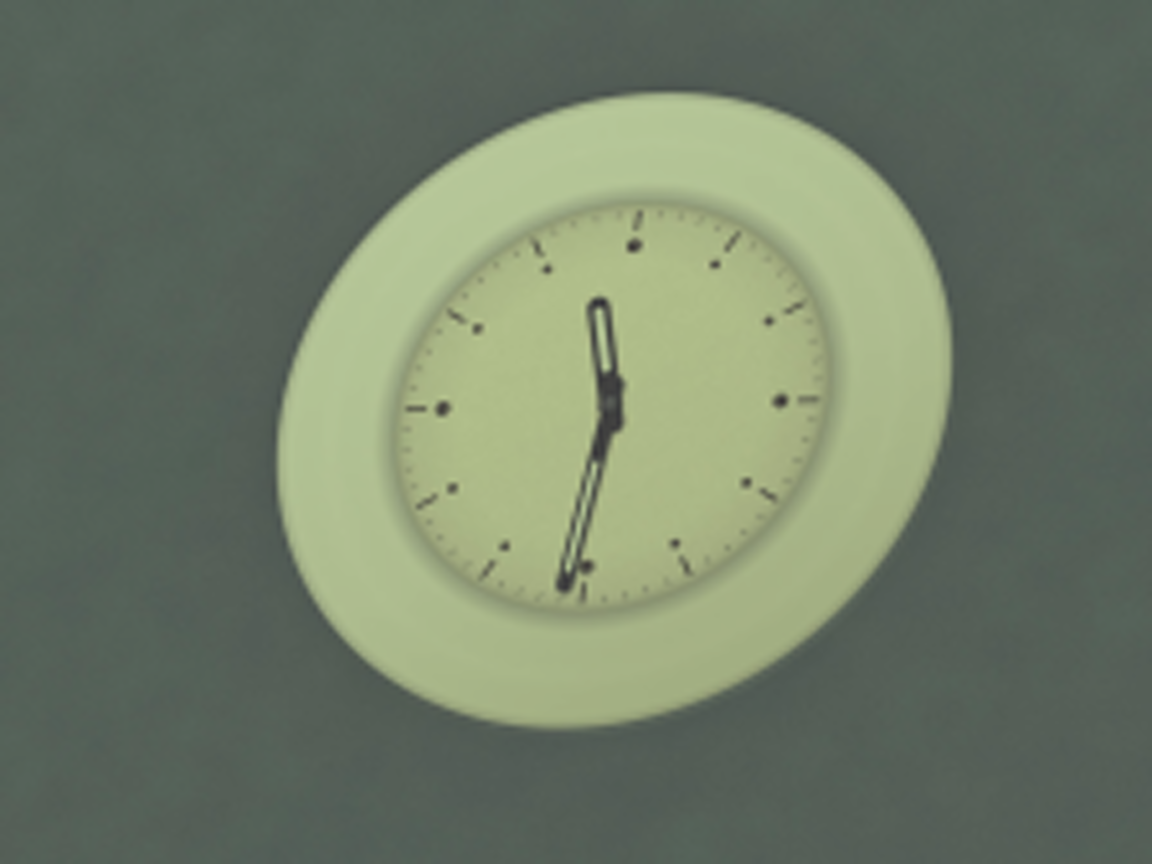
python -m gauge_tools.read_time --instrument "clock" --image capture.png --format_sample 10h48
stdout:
11h31
